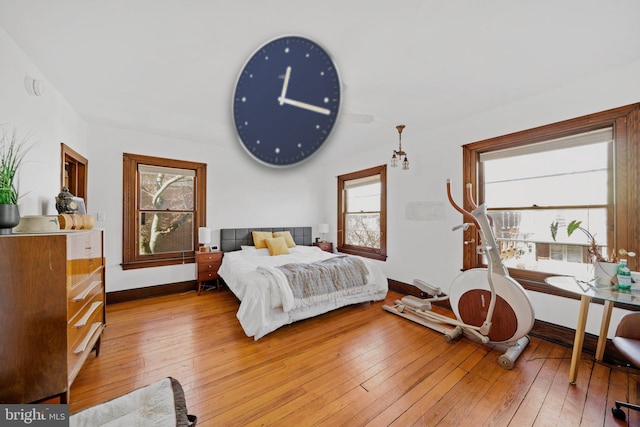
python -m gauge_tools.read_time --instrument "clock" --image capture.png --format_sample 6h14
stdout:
12h17
